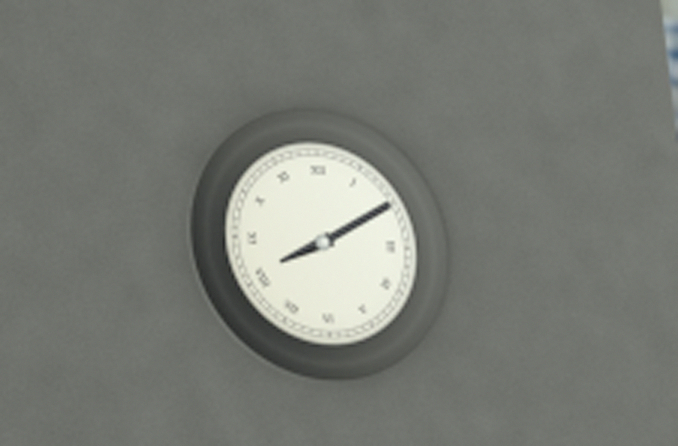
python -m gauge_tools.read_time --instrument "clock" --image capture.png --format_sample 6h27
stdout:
8h10
